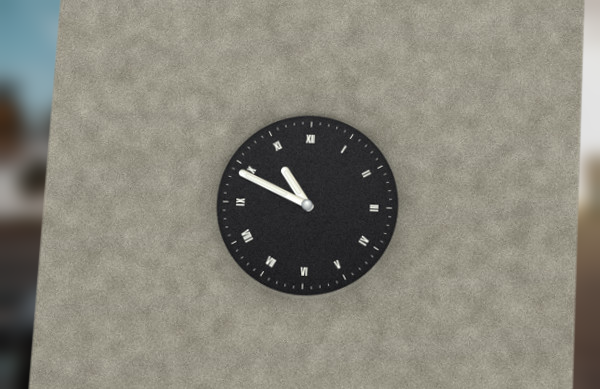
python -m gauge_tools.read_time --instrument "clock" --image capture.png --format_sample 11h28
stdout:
10h49
